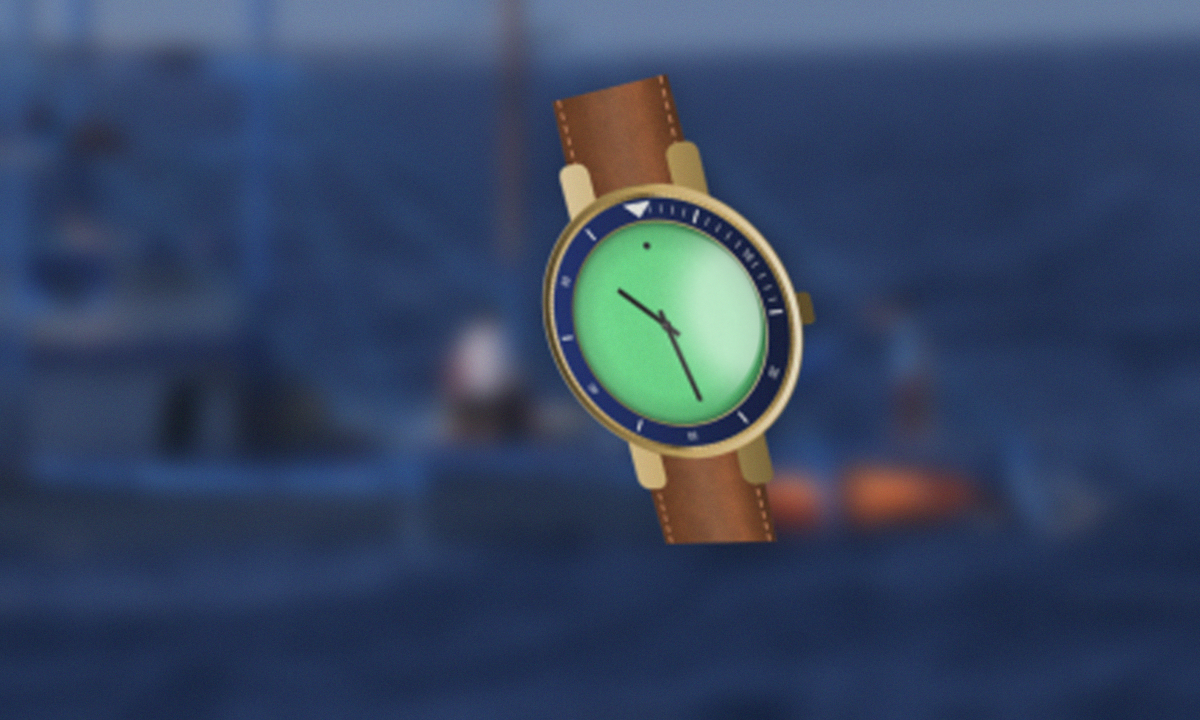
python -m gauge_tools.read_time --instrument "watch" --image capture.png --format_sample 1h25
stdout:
10h28
